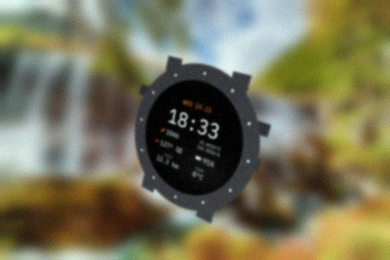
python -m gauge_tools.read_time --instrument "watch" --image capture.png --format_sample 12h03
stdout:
18h33
